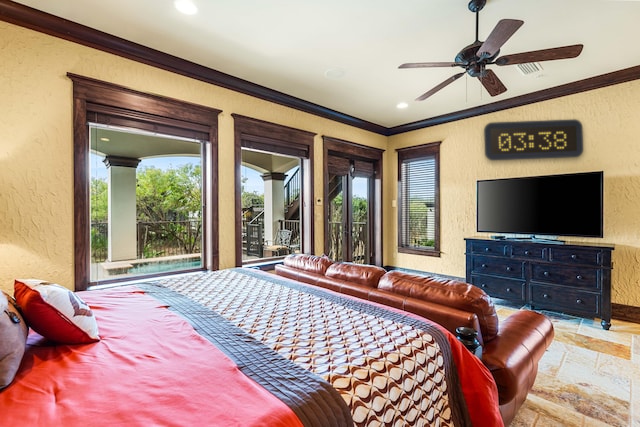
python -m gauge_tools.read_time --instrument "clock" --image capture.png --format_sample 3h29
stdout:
3h38
